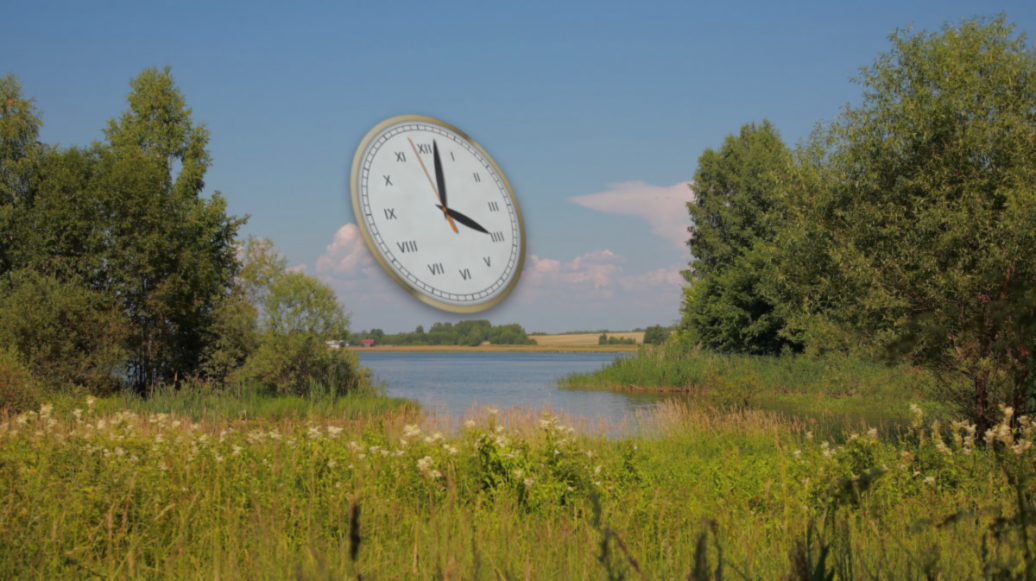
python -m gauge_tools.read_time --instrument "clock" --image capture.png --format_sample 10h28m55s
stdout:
4h01m58s
